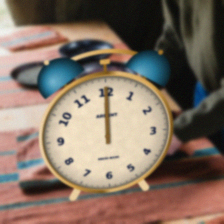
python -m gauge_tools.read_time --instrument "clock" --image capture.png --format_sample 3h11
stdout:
12h00
